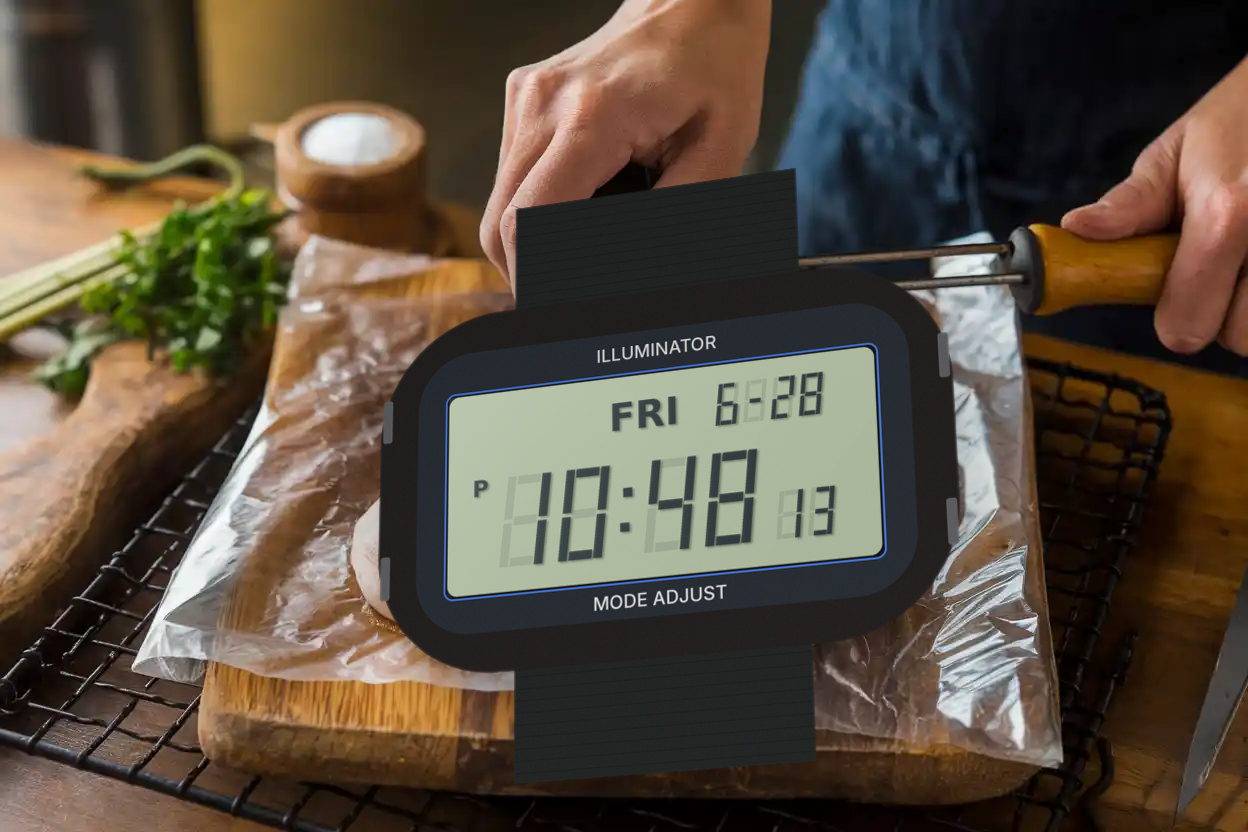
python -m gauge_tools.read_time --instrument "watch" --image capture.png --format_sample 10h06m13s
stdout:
10h48m13s
